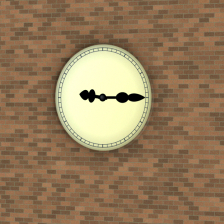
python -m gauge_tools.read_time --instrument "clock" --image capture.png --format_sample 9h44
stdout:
9h15
